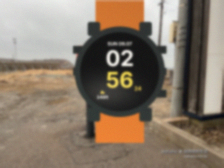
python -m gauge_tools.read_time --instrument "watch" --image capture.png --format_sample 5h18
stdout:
2h56
